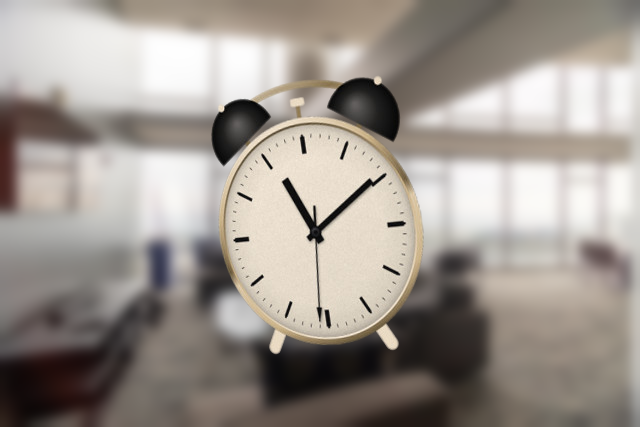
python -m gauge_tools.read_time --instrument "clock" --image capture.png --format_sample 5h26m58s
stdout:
11h09m31s
